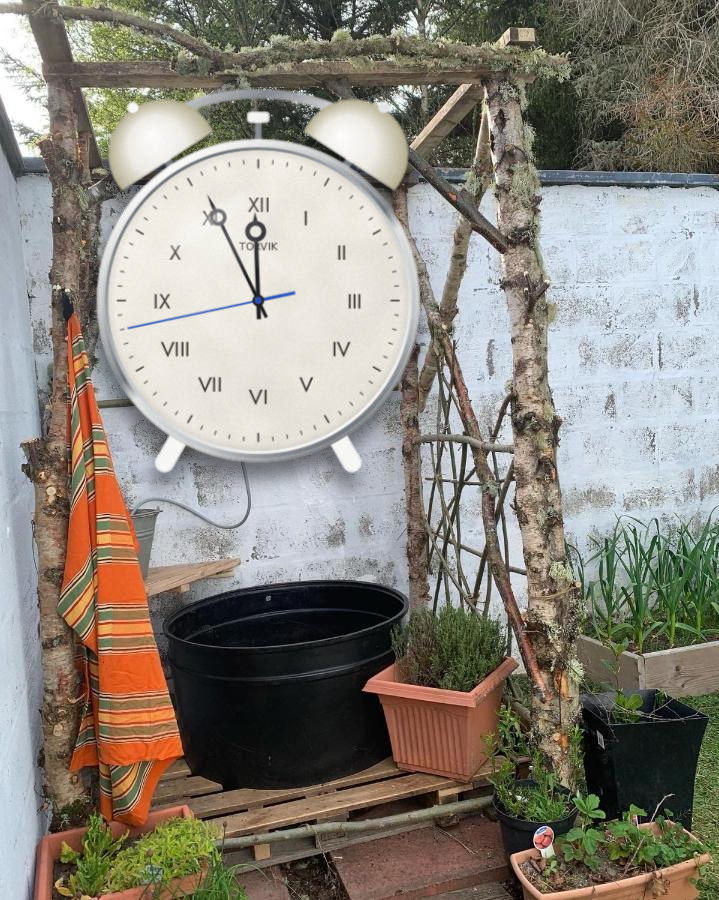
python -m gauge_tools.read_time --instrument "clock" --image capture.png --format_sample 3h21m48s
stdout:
11h55m43s
